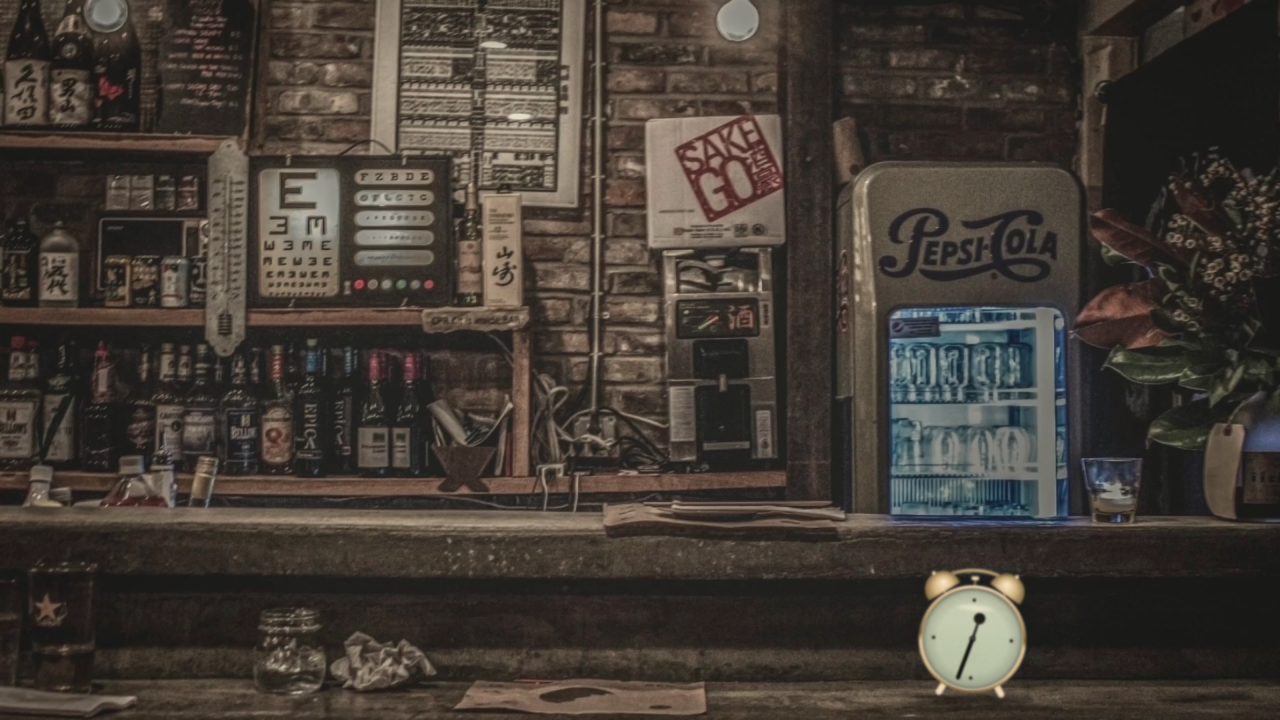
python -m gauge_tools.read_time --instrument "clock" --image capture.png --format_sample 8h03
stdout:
12h33
